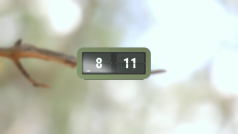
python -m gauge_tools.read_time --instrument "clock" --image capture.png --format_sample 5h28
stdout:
8h11
